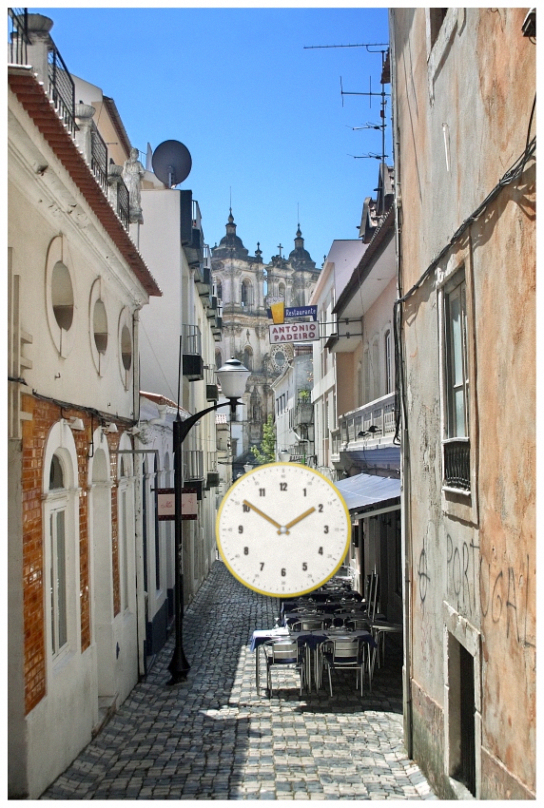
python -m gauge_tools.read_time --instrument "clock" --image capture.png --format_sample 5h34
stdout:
1h51
